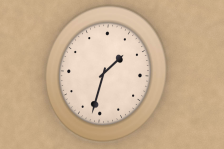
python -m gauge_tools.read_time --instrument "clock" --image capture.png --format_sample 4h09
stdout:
1h32
